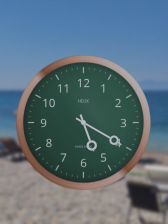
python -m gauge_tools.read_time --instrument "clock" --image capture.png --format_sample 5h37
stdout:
5h20
